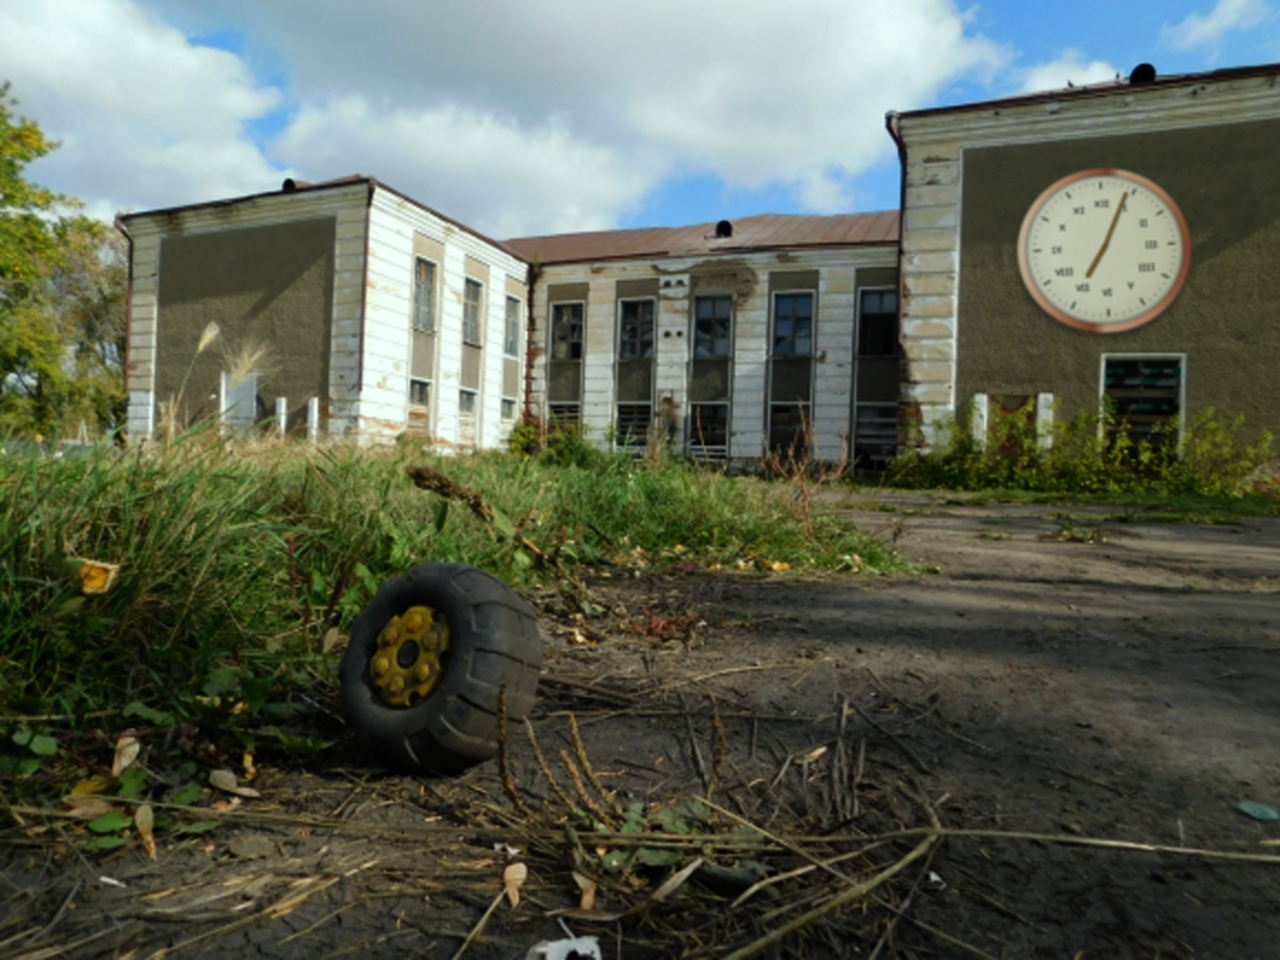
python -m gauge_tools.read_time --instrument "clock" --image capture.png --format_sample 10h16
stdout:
7h04
